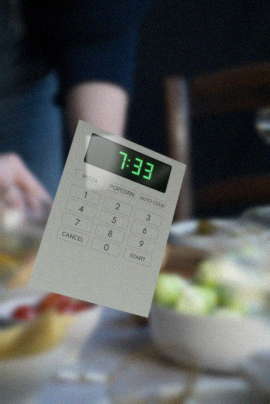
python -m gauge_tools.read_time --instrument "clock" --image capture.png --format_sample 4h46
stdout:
7h33
